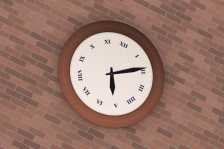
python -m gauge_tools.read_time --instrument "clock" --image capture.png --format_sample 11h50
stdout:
5h09
